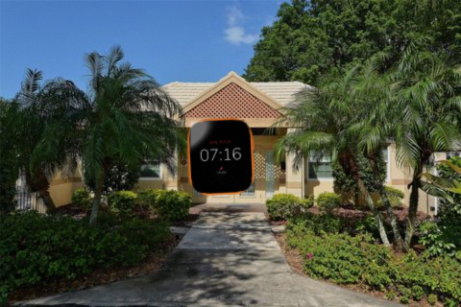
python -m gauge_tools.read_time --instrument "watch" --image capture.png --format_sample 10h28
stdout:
7h16
